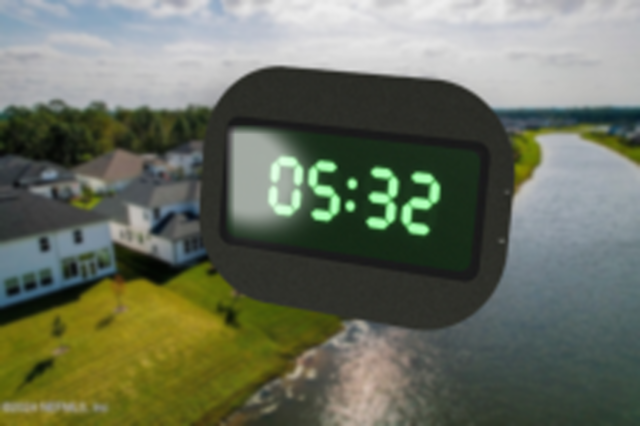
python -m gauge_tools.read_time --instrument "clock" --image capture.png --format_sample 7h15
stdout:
5h32
